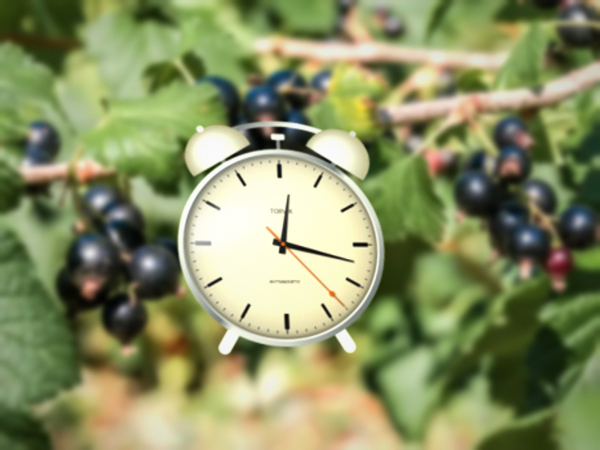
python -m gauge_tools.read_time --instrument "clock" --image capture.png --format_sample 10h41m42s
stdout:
12h17m23s
